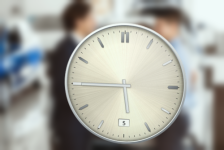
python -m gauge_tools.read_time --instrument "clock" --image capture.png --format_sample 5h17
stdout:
5h45
